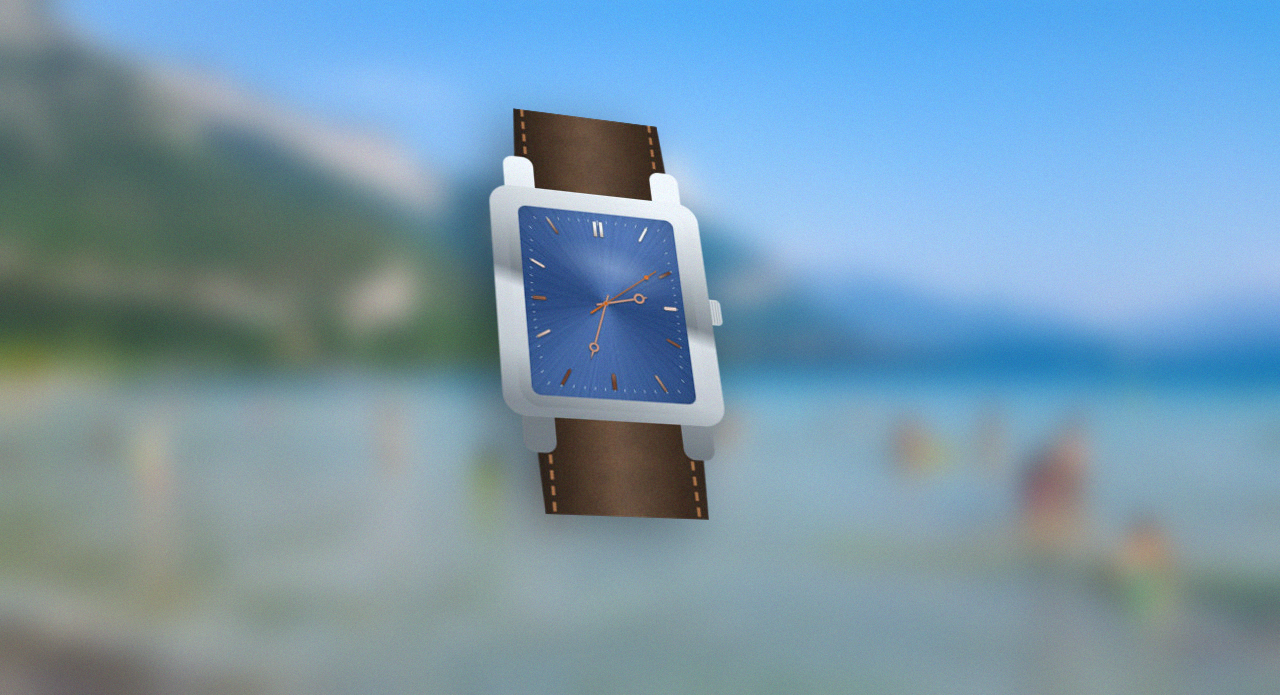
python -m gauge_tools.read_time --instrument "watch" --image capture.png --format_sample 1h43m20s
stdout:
2h33m09s
